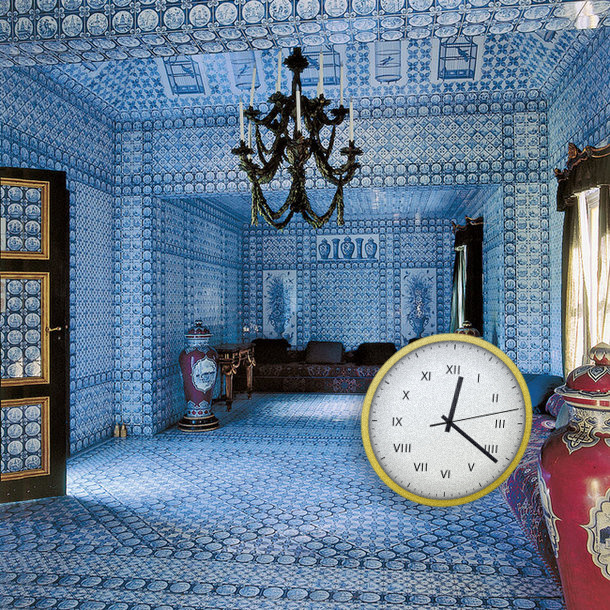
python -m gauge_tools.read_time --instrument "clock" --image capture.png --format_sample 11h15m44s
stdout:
12h21m13s
